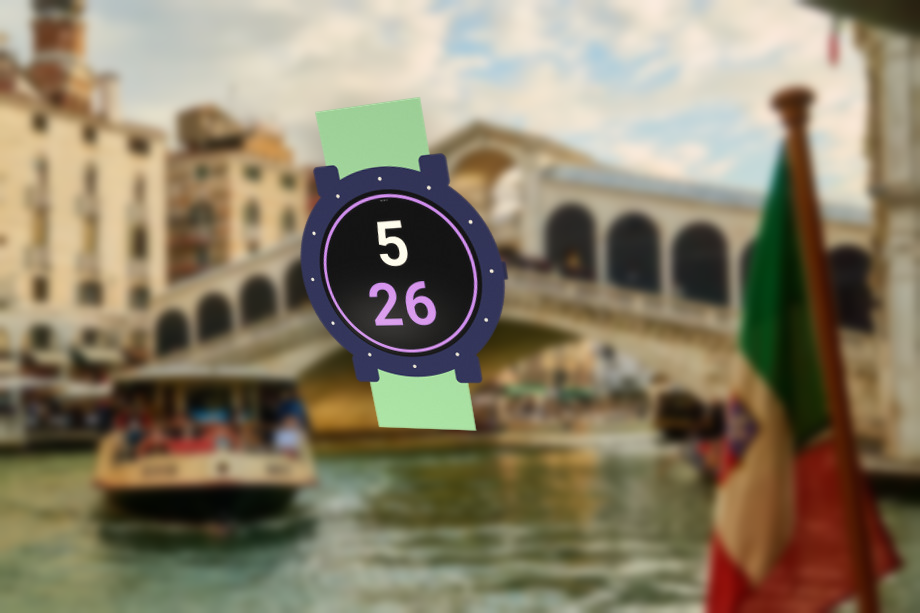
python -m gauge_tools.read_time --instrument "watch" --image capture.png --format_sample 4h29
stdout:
5h26
